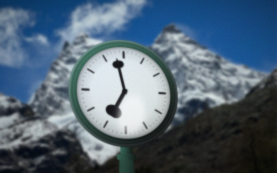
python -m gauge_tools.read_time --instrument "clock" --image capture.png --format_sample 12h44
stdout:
6h58
